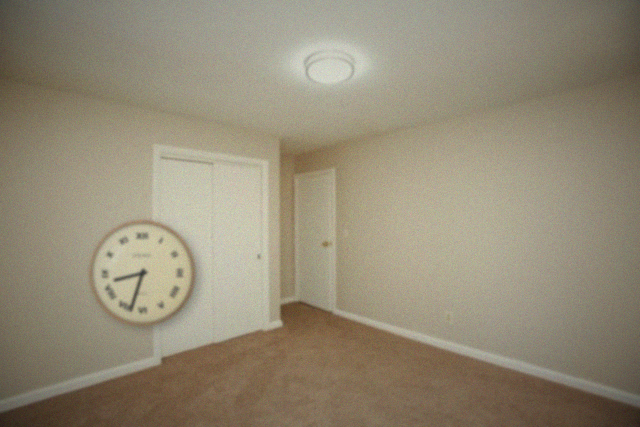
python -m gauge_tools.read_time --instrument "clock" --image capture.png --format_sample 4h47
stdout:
8h33
